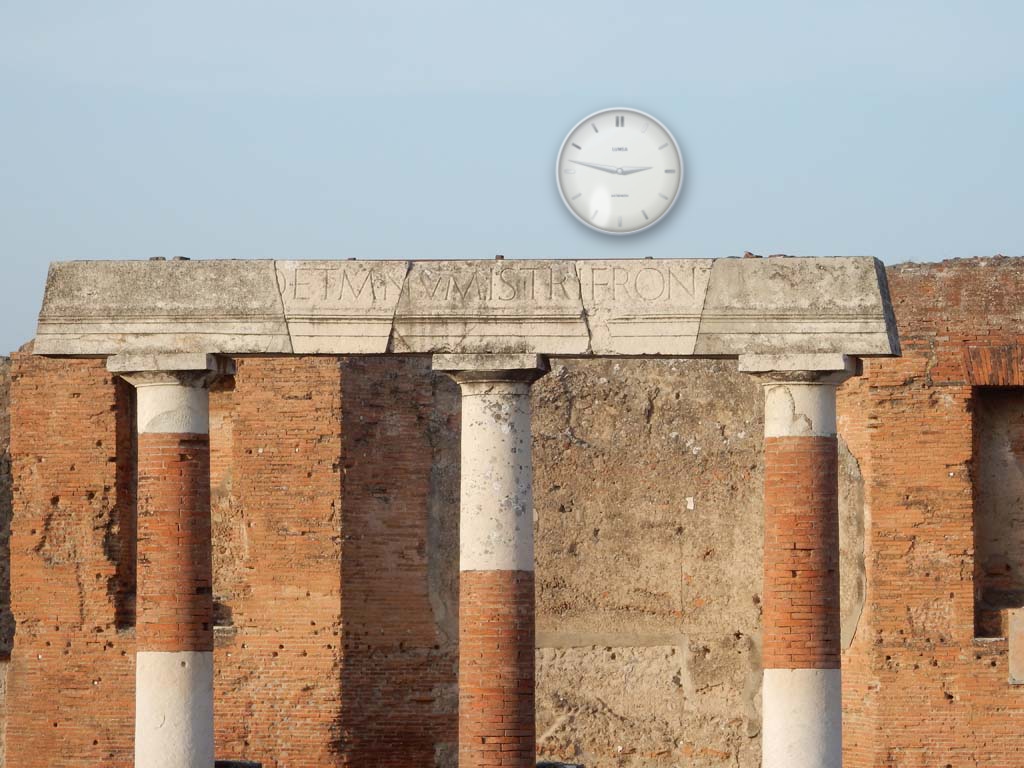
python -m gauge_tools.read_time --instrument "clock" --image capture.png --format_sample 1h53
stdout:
2h47
